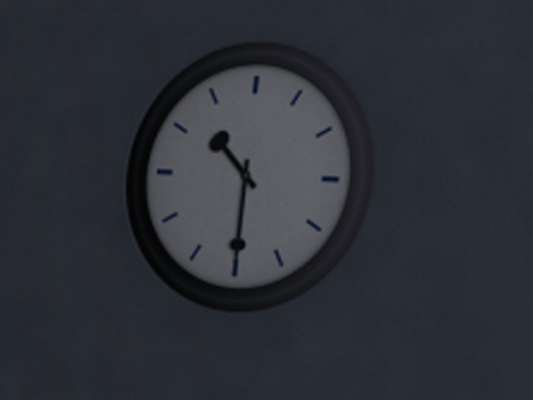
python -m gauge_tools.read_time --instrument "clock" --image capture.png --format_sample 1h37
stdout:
10h30
